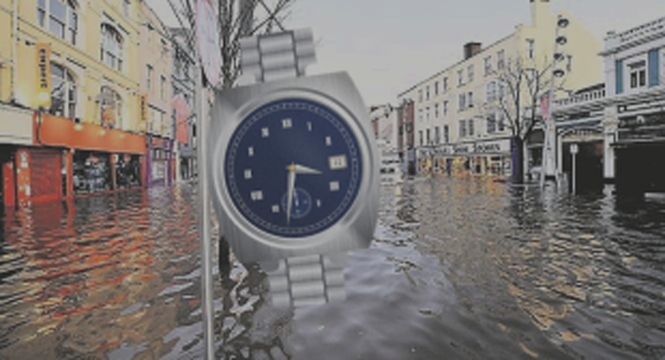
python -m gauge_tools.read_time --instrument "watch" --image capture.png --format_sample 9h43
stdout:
3h32
